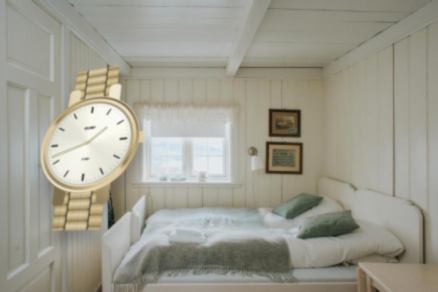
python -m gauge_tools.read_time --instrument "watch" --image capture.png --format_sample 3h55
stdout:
1h42
